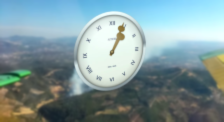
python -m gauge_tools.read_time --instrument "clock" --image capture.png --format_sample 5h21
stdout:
1h04
